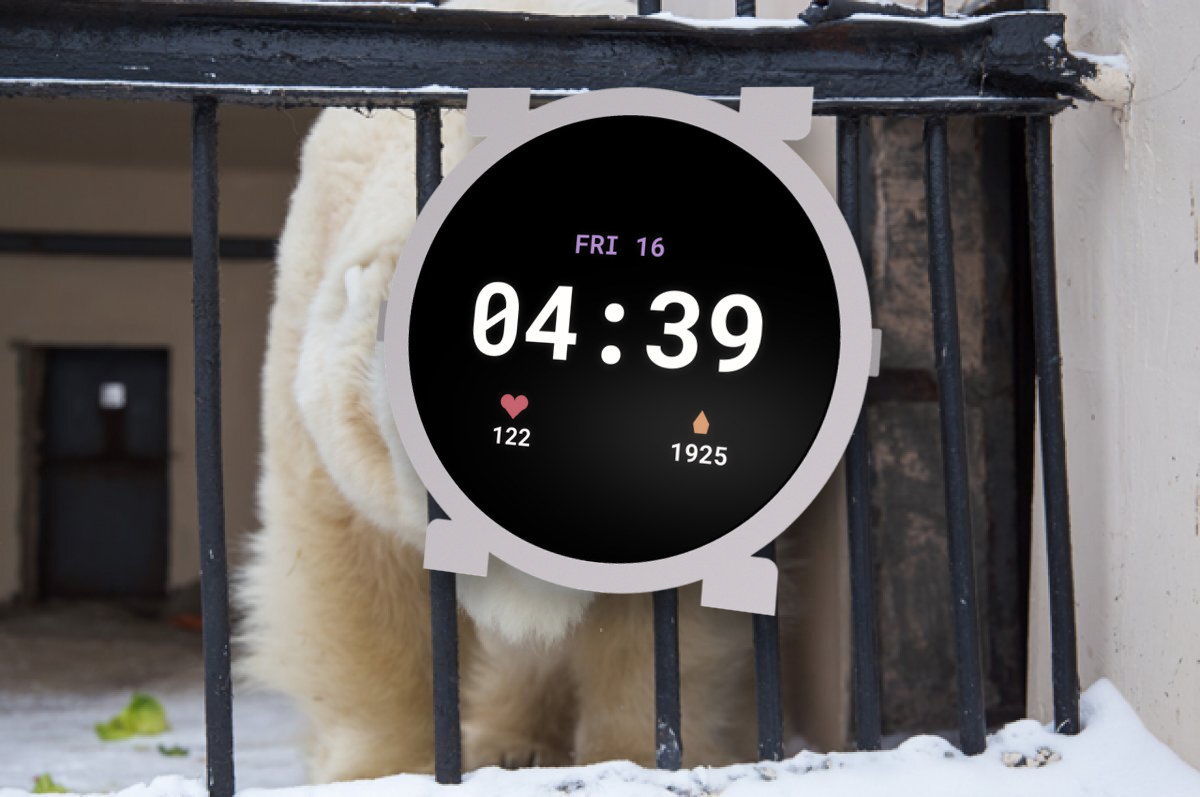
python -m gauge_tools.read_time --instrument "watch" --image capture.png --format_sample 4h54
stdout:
4h39
